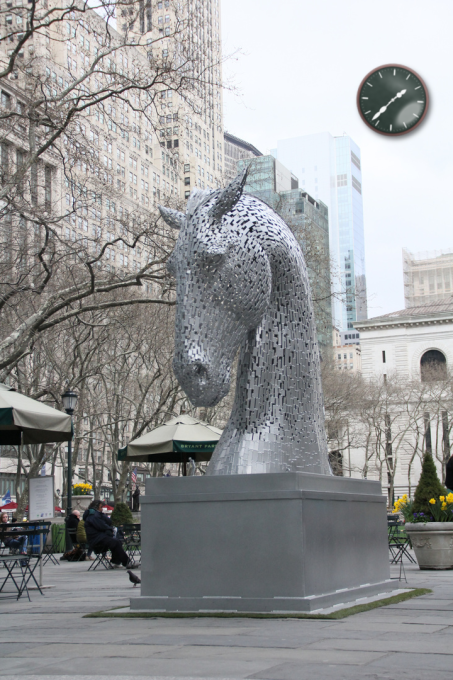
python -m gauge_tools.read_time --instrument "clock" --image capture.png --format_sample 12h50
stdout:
1h37
